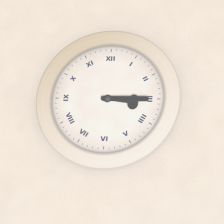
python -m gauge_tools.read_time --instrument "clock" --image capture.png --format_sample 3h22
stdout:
3h15
